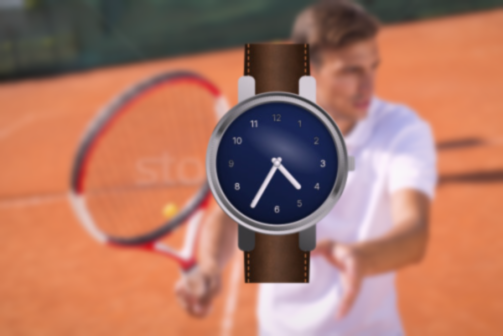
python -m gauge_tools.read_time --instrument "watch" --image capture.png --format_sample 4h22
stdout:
4h35
